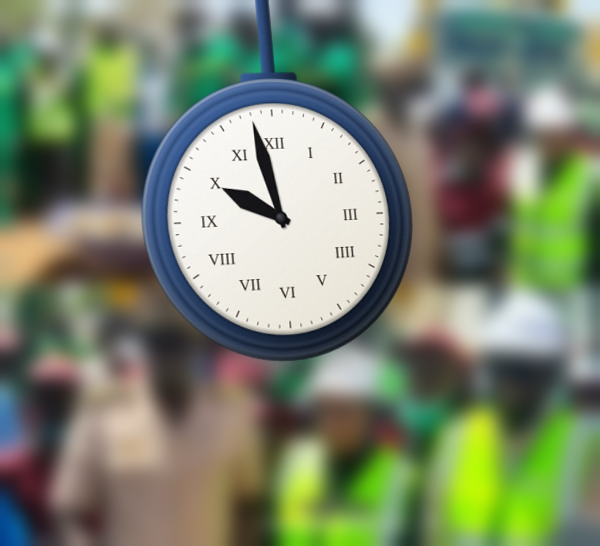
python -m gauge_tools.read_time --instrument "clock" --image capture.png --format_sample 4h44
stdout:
9h58
